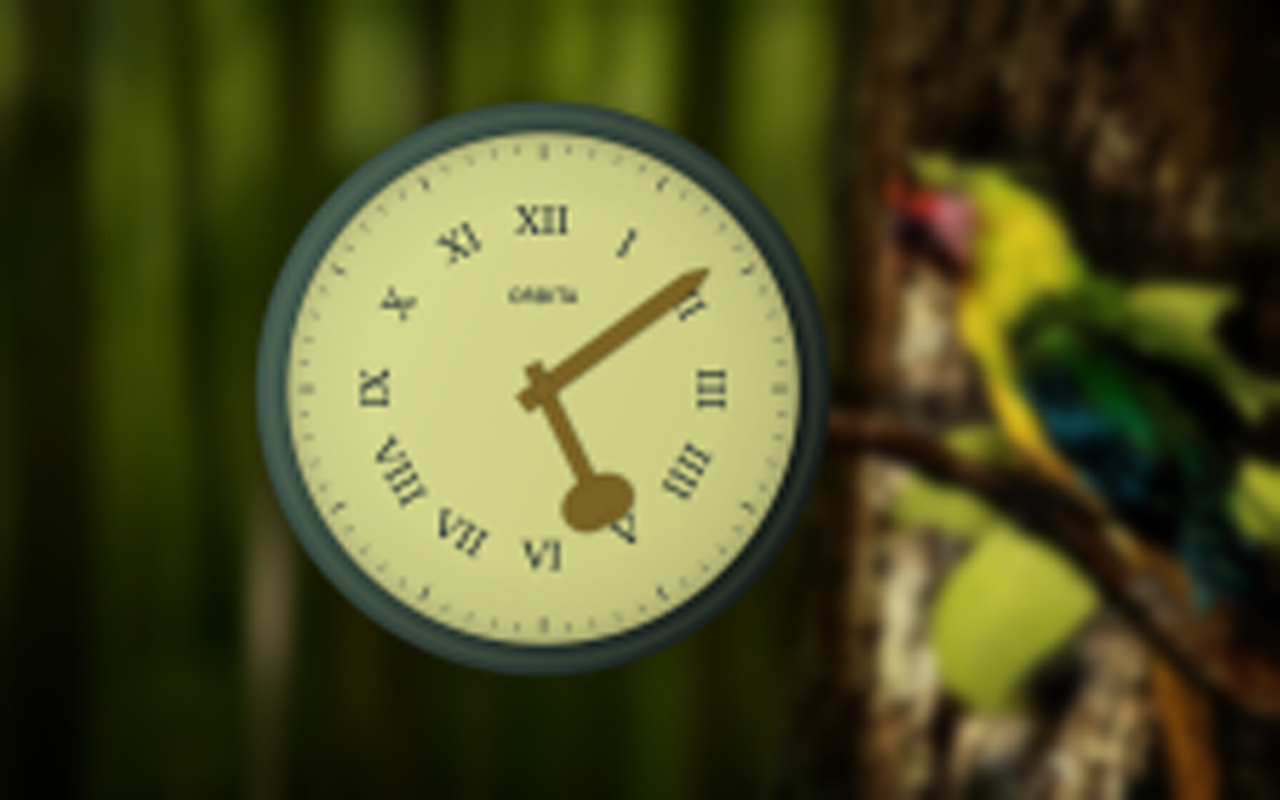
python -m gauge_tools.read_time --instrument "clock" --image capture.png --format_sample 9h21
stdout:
5h09
